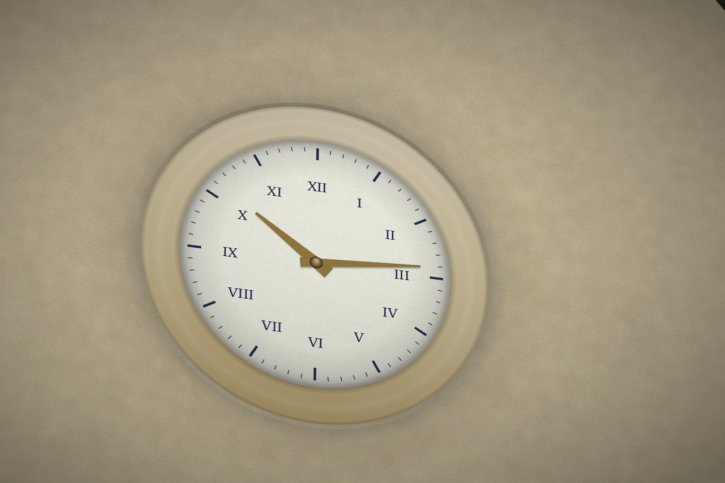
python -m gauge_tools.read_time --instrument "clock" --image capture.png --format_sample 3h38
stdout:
10h14
